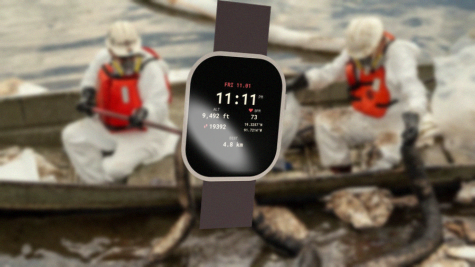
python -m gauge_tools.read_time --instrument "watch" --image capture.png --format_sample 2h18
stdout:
11h11
